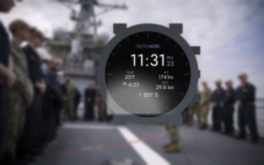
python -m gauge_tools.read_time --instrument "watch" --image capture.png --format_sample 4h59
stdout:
11h31
